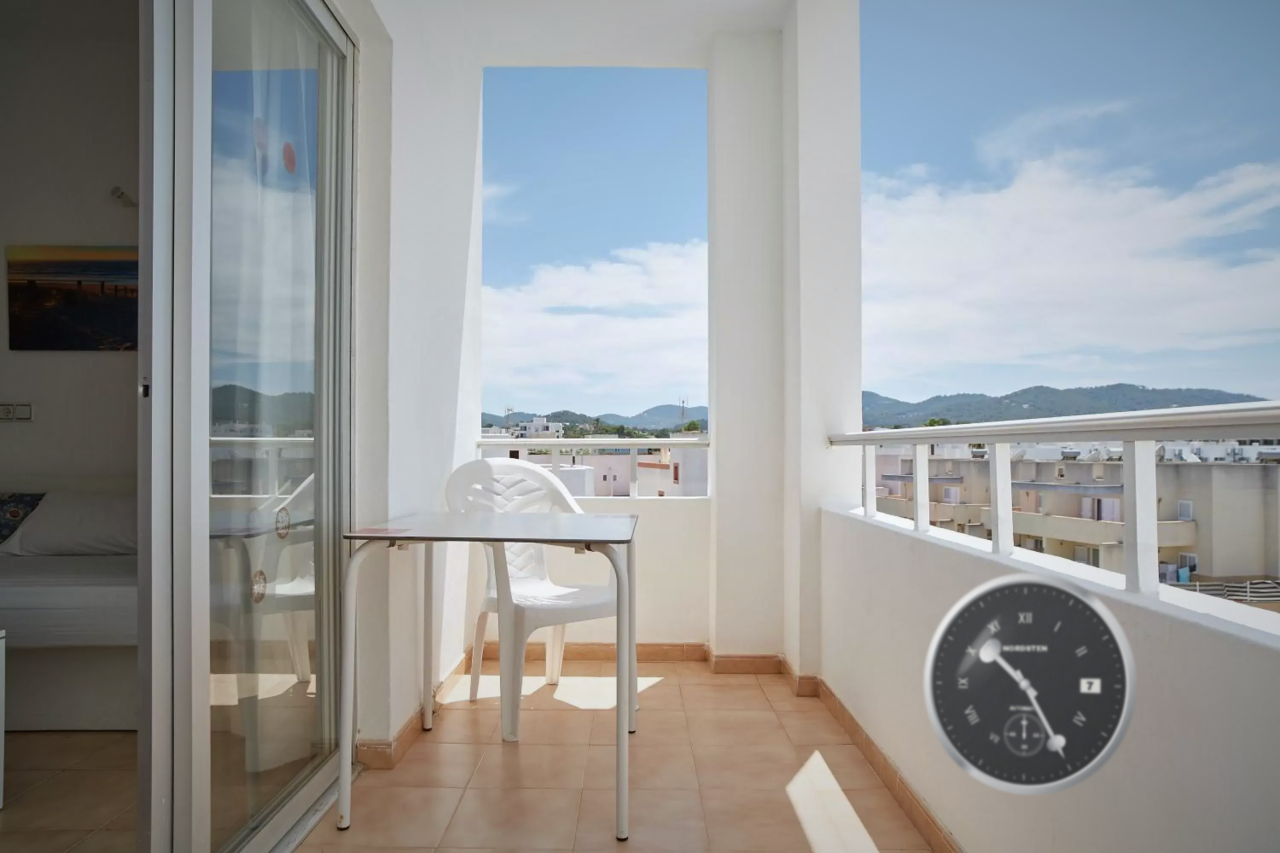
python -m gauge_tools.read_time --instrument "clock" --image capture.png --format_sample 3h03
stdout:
10h25
